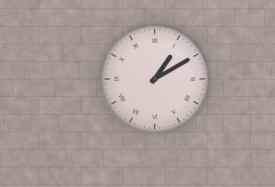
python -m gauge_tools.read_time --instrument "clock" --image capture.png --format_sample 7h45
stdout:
1h10
